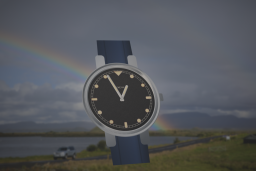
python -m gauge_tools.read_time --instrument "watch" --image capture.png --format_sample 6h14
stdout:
12h56
